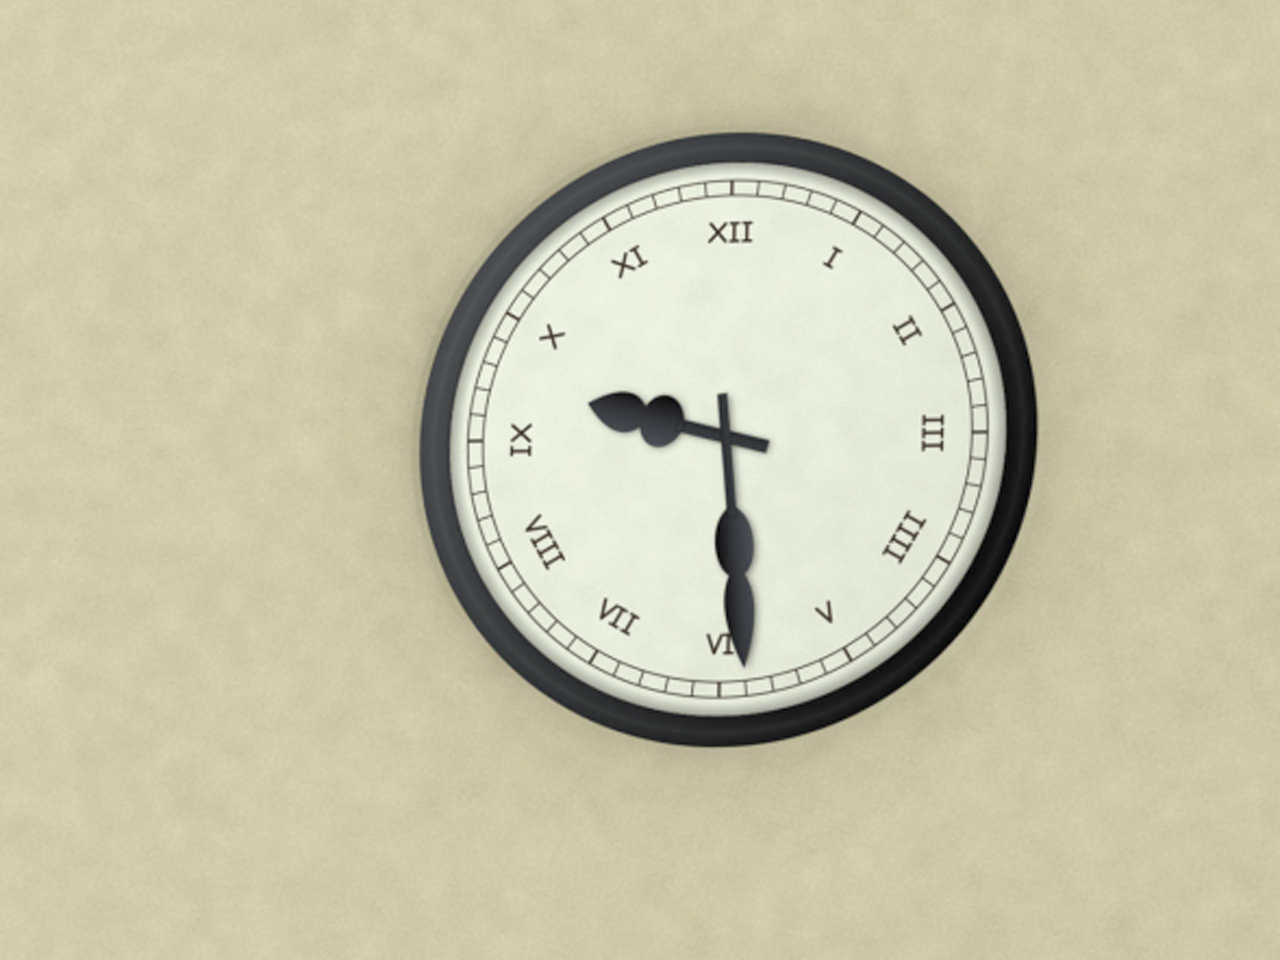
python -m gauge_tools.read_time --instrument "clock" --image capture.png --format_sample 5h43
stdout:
9h29
